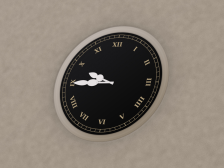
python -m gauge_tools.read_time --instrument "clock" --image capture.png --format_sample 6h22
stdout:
9h45
